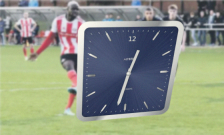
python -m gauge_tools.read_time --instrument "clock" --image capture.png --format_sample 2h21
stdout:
12h32
